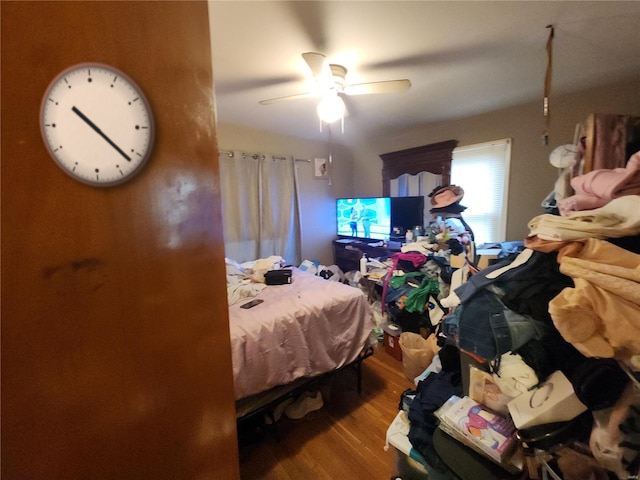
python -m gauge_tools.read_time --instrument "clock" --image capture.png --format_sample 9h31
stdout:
10h22
